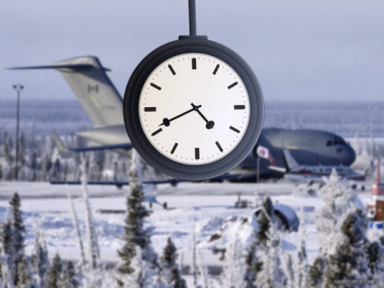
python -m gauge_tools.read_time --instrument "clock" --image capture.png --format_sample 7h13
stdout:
4h41
